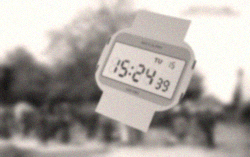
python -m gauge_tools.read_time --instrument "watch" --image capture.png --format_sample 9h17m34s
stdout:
15h24m39s
